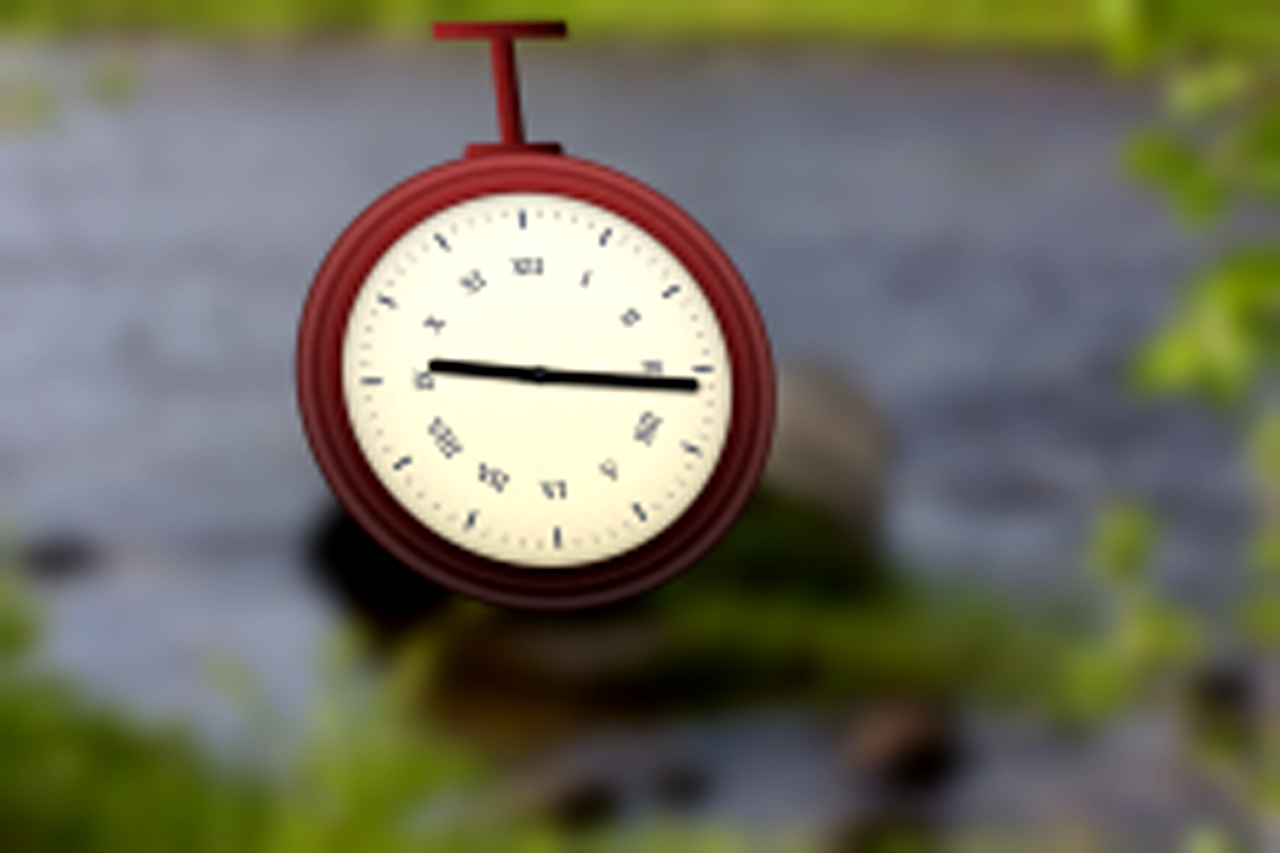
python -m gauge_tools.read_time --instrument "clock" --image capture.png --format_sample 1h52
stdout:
9h16
